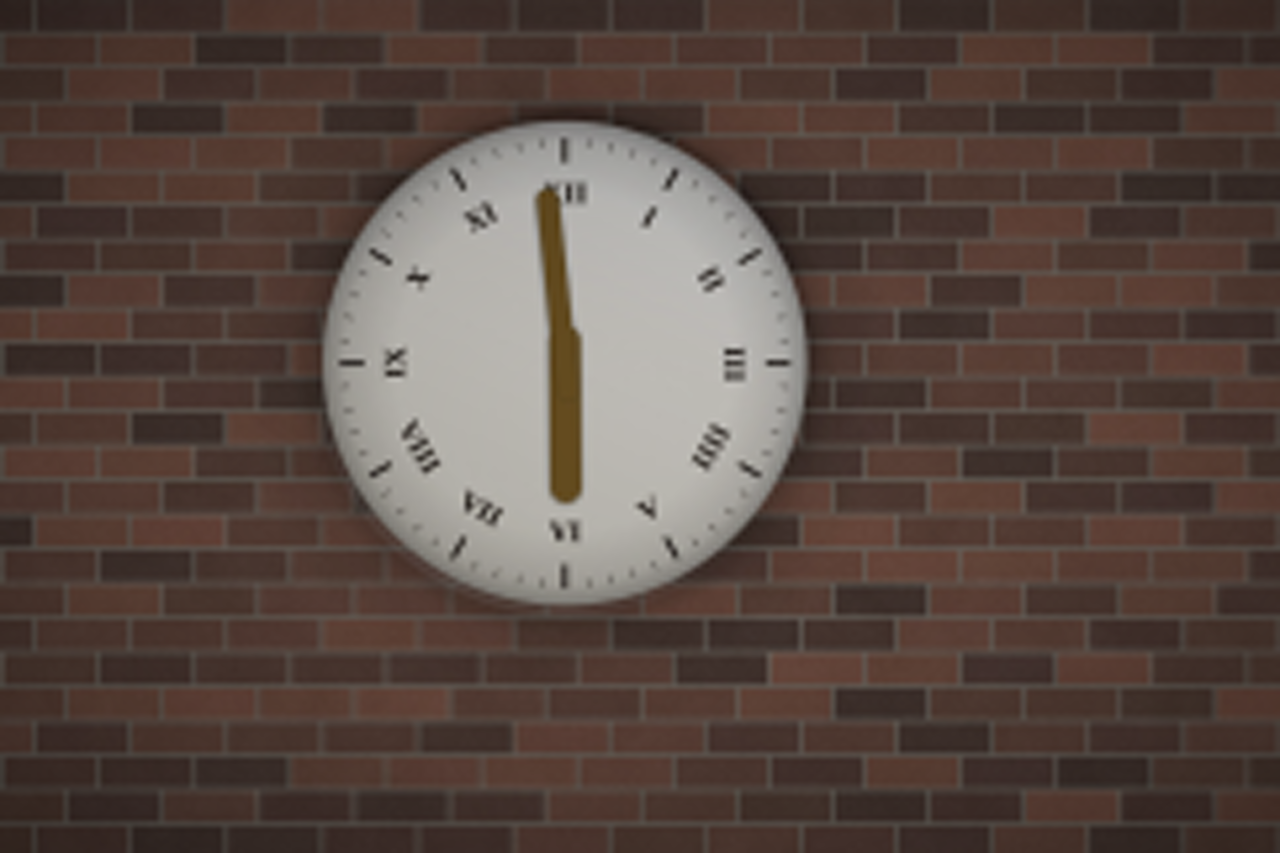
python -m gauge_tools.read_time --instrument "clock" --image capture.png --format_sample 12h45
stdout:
5h59
